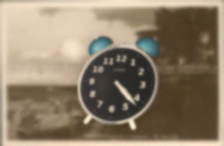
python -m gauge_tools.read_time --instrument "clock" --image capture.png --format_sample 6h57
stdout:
4h22
